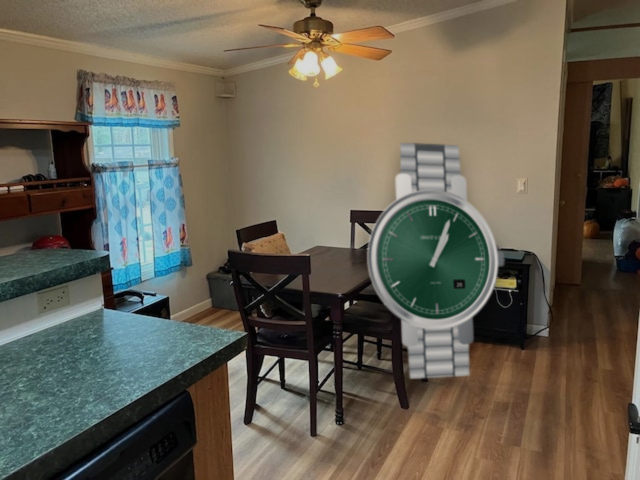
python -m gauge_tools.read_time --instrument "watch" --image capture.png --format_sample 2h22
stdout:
1h04
